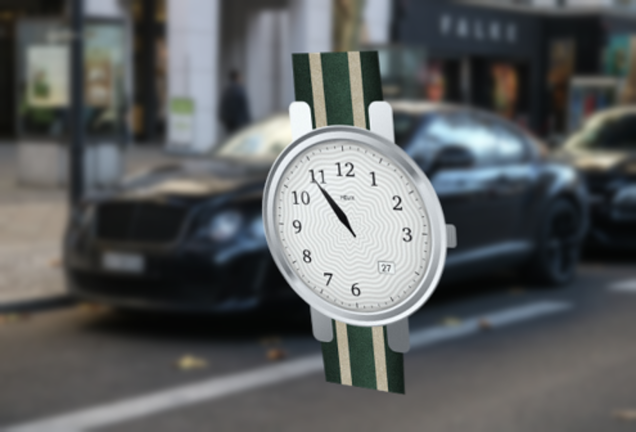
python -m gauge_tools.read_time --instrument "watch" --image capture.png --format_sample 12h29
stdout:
10h54
